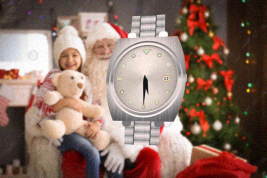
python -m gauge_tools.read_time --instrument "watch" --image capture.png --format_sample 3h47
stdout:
5h30
